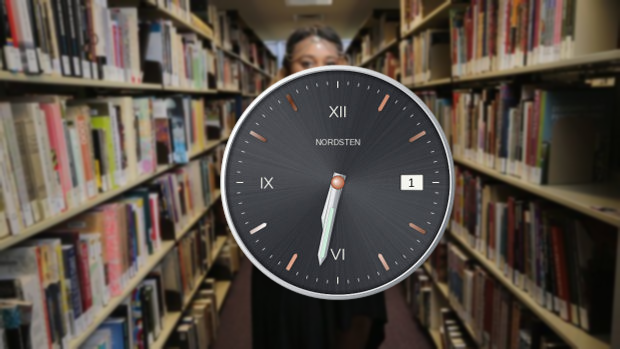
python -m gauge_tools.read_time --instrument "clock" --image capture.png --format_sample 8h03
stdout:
6h32
